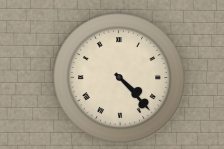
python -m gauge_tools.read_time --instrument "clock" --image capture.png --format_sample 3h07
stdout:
4h23
